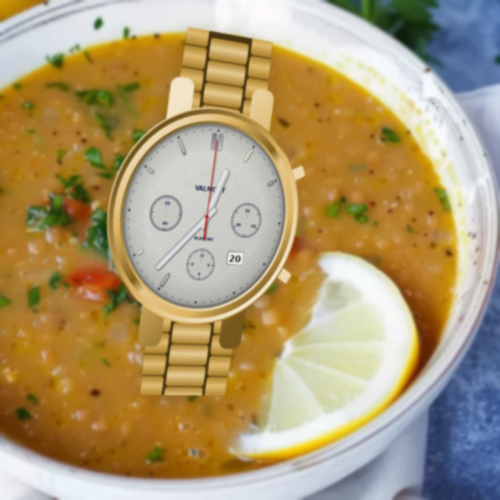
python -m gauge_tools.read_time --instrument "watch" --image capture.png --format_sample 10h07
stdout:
12h37
